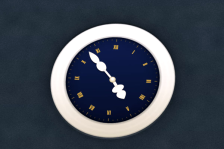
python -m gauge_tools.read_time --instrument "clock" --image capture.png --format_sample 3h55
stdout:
4h53
